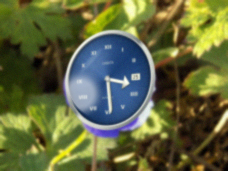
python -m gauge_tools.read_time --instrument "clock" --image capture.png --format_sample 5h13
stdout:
3h29
